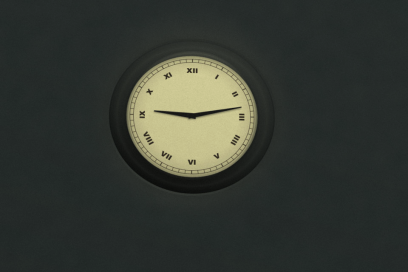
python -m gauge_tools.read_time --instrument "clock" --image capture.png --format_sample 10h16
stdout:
9h13
